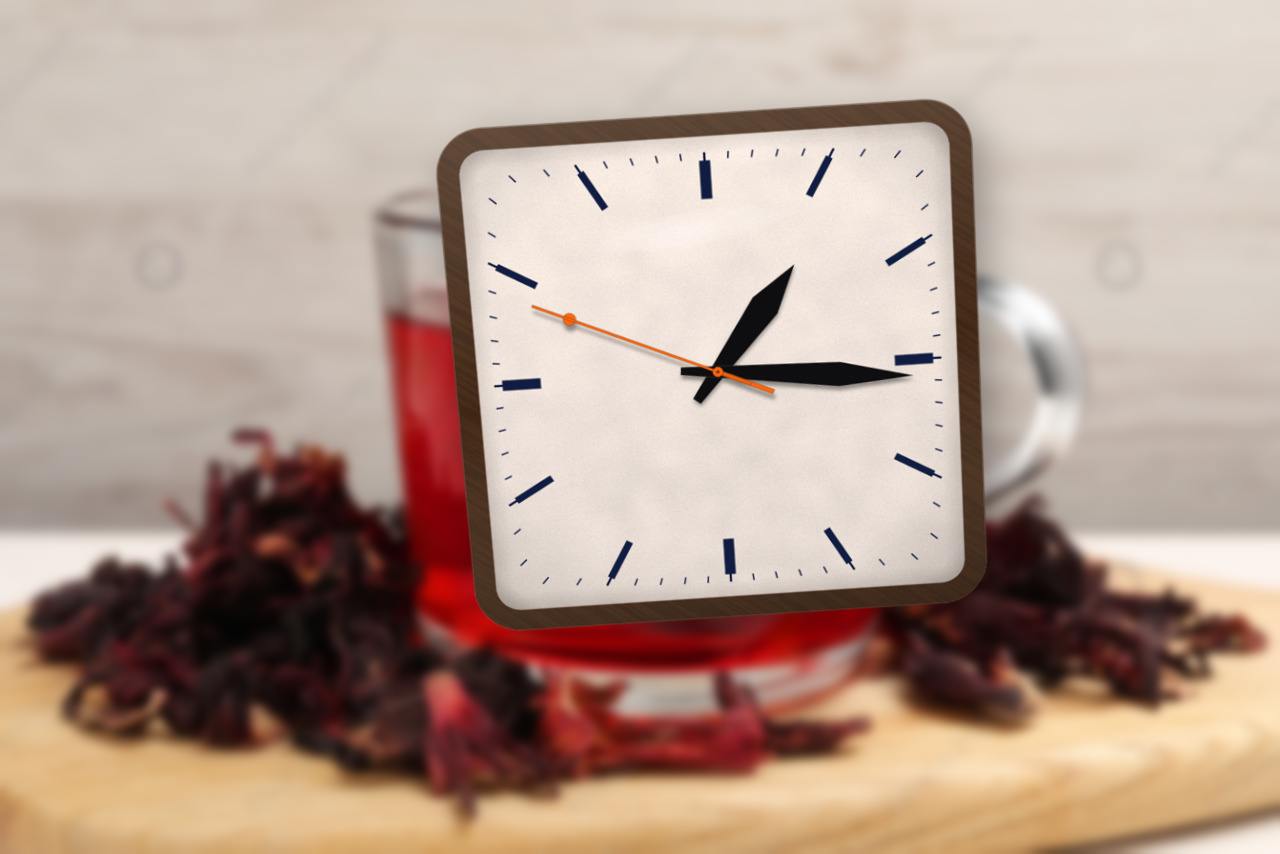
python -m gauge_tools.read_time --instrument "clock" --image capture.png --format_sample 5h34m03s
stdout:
1h15m49s
